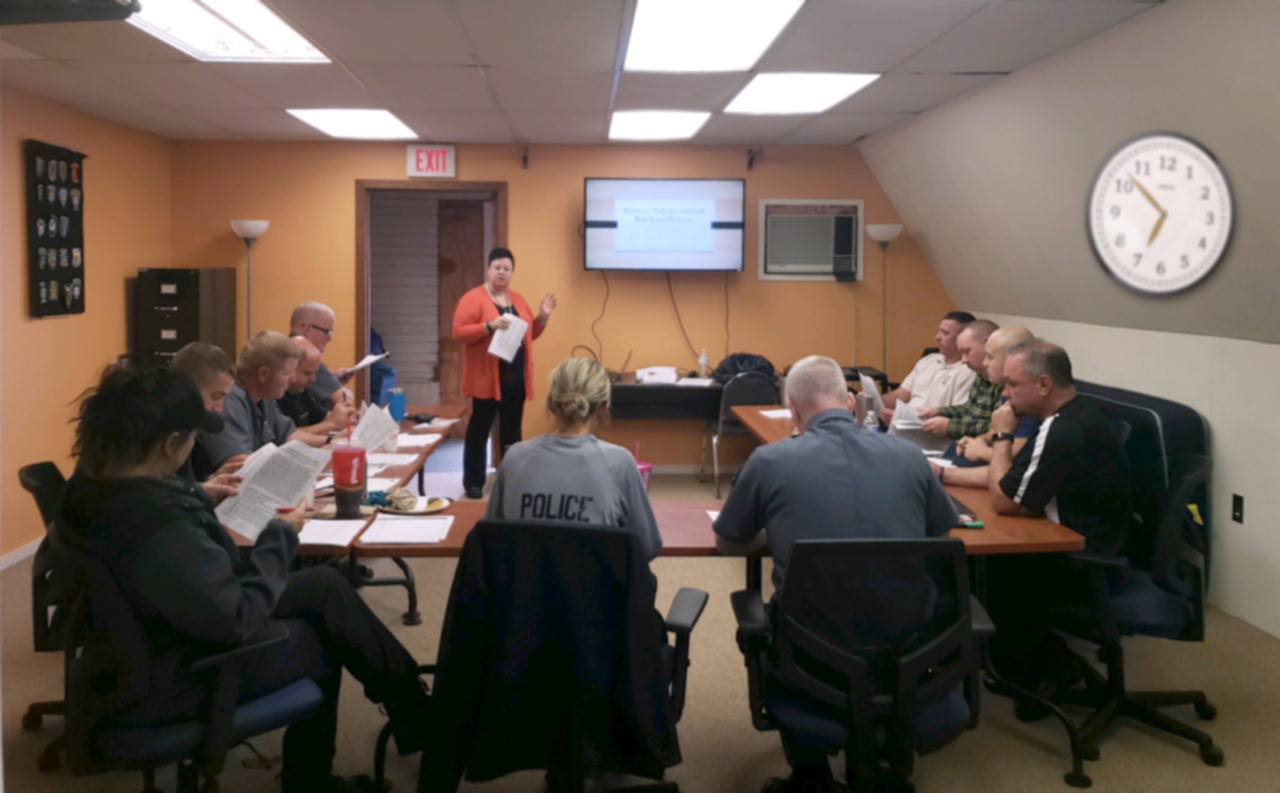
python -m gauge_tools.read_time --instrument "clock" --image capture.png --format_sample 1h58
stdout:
6h52
